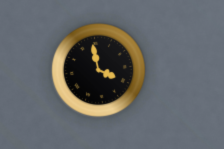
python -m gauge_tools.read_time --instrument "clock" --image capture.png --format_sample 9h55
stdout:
3h59
